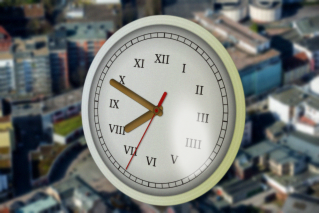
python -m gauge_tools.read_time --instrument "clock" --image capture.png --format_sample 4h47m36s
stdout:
7h48m34s
